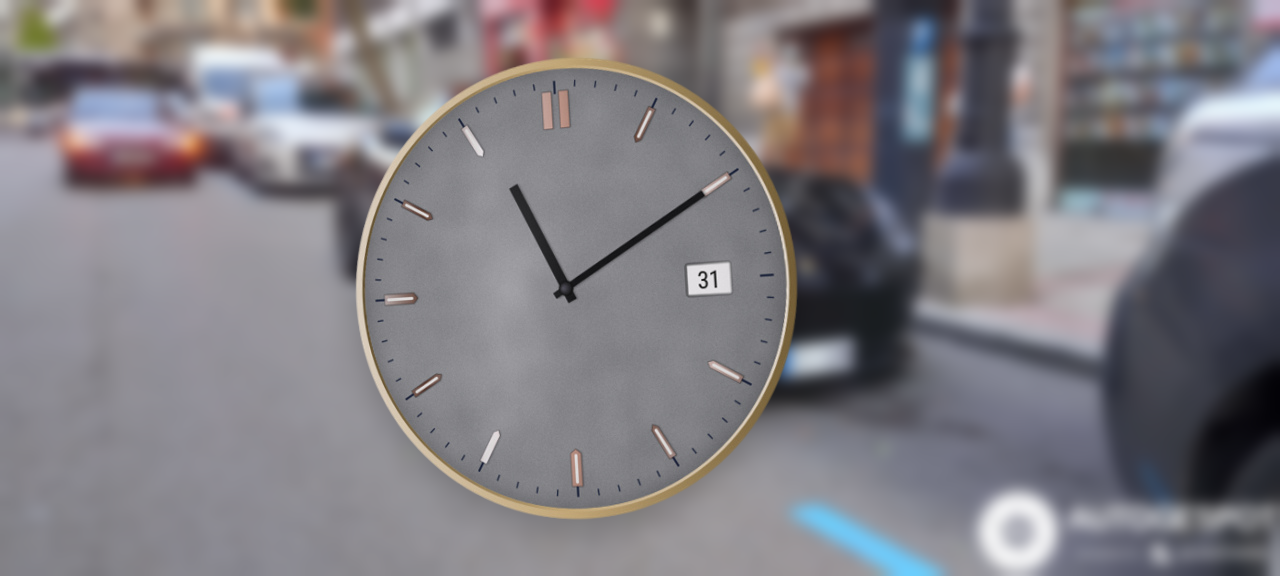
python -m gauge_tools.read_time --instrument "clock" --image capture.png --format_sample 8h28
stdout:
11h10
